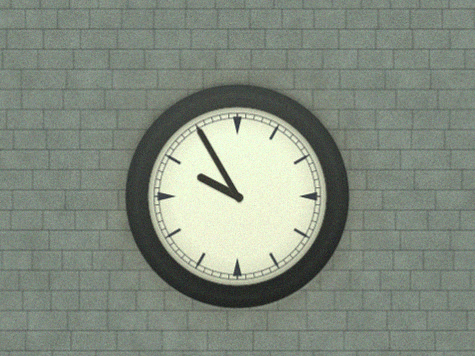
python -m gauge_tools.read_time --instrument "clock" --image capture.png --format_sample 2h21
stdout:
9h55
